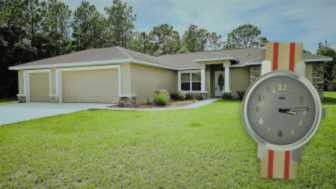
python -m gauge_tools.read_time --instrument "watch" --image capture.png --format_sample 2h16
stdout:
3h14
